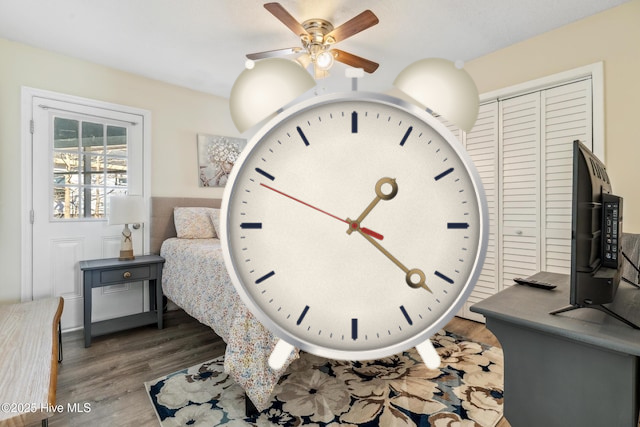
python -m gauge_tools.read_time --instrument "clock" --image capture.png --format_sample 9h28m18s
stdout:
1h21m49s
